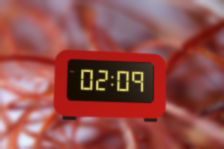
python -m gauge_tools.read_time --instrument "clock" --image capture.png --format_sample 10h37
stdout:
2h09
